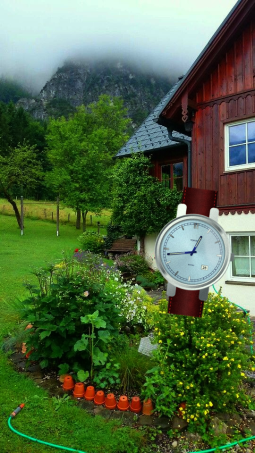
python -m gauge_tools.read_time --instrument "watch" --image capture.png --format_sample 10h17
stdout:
12h43
